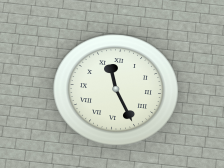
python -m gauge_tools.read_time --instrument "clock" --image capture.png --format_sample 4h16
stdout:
11h25
